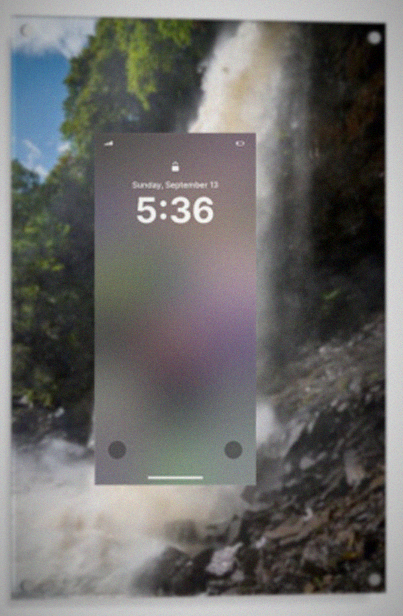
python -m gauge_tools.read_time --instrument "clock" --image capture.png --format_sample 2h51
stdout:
5h36
